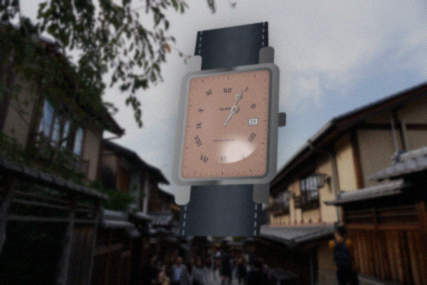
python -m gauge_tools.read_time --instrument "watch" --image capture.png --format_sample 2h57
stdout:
1h04
